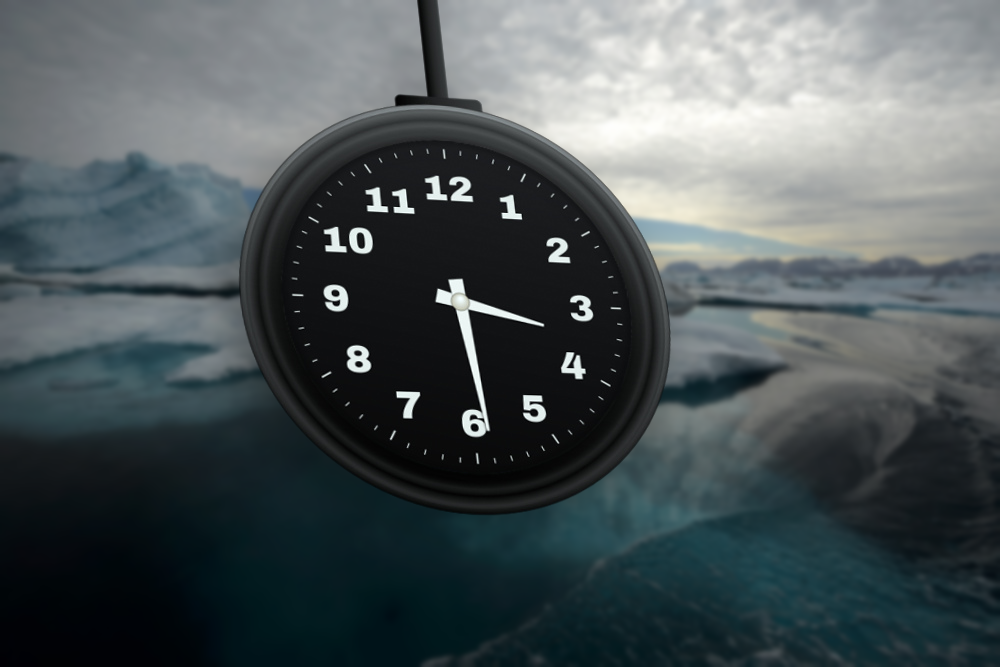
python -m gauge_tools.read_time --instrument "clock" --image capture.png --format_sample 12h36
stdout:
3h29
